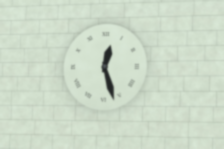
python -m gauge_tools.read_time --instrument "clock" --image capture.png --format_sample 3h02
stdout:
12h27
